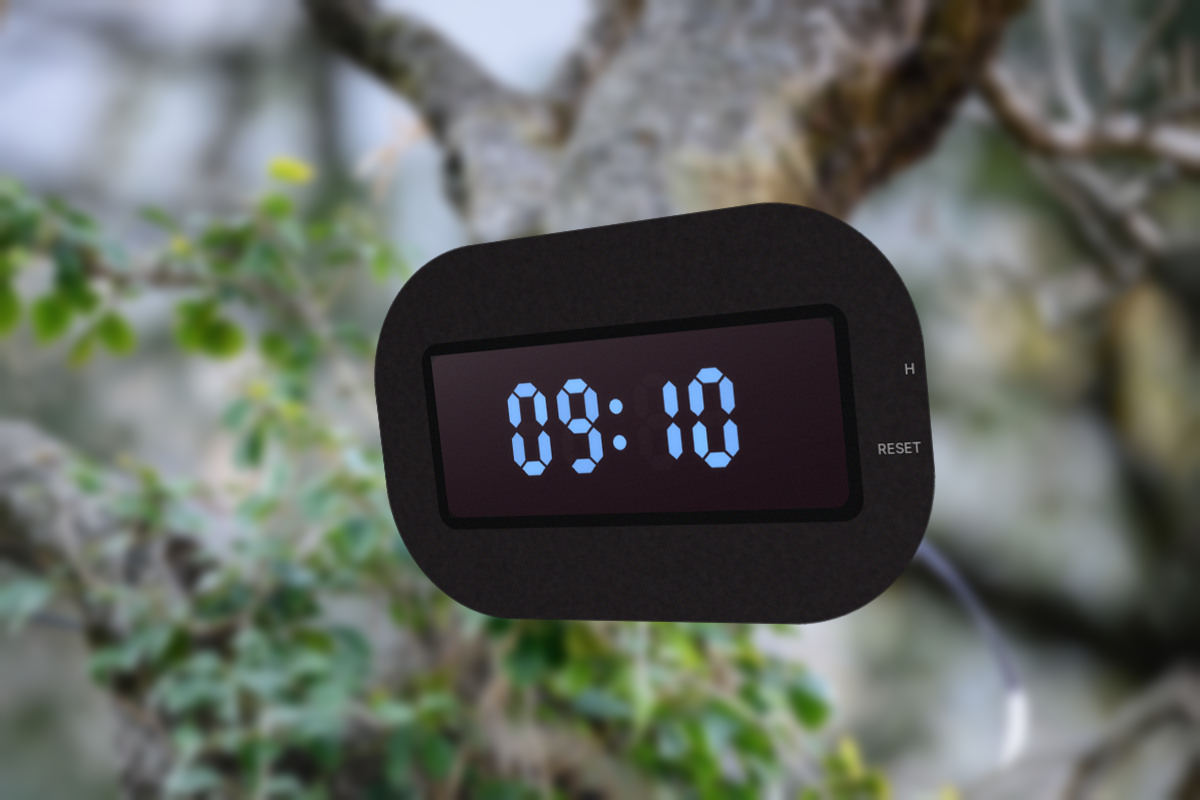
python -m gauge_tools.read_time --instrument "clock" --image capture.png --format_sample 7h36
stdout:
9h10
